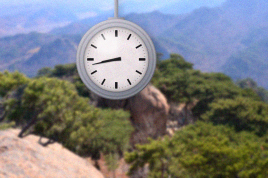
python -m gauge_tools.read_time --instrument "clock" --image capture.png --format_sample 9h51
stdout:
8h43
